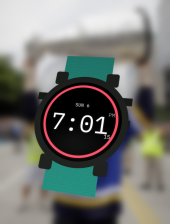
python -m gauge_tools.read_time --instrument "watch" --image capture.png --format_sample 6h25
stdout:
7h01
